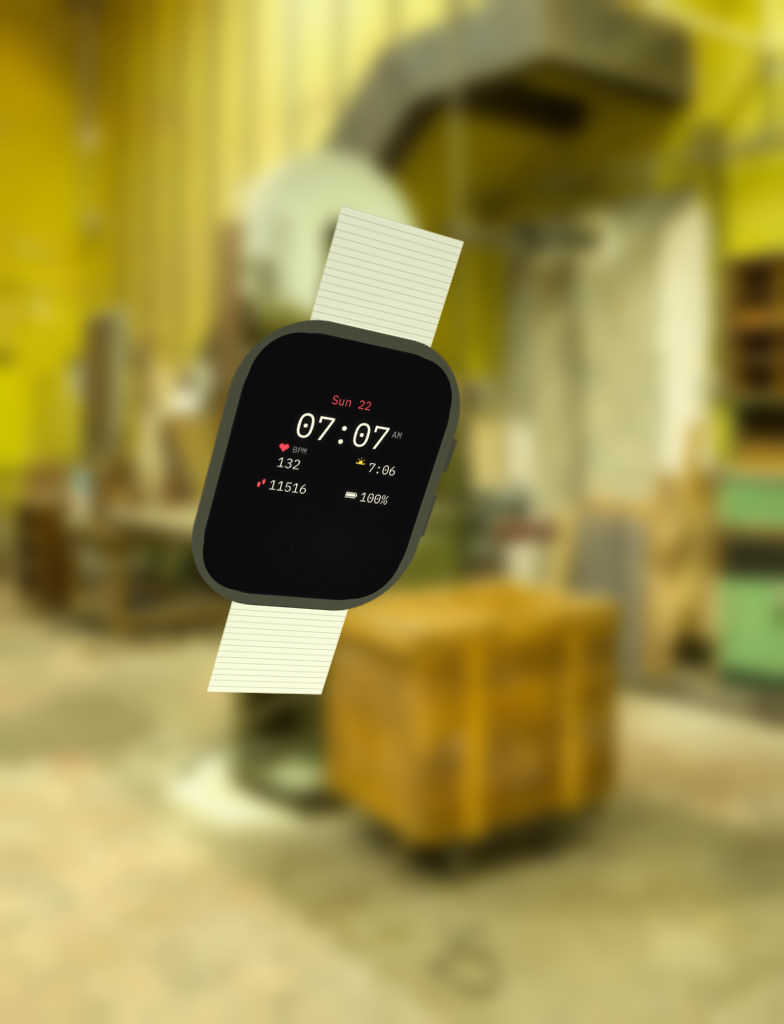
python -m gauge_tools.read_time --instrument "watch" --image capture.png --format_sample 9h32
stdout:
7h07
